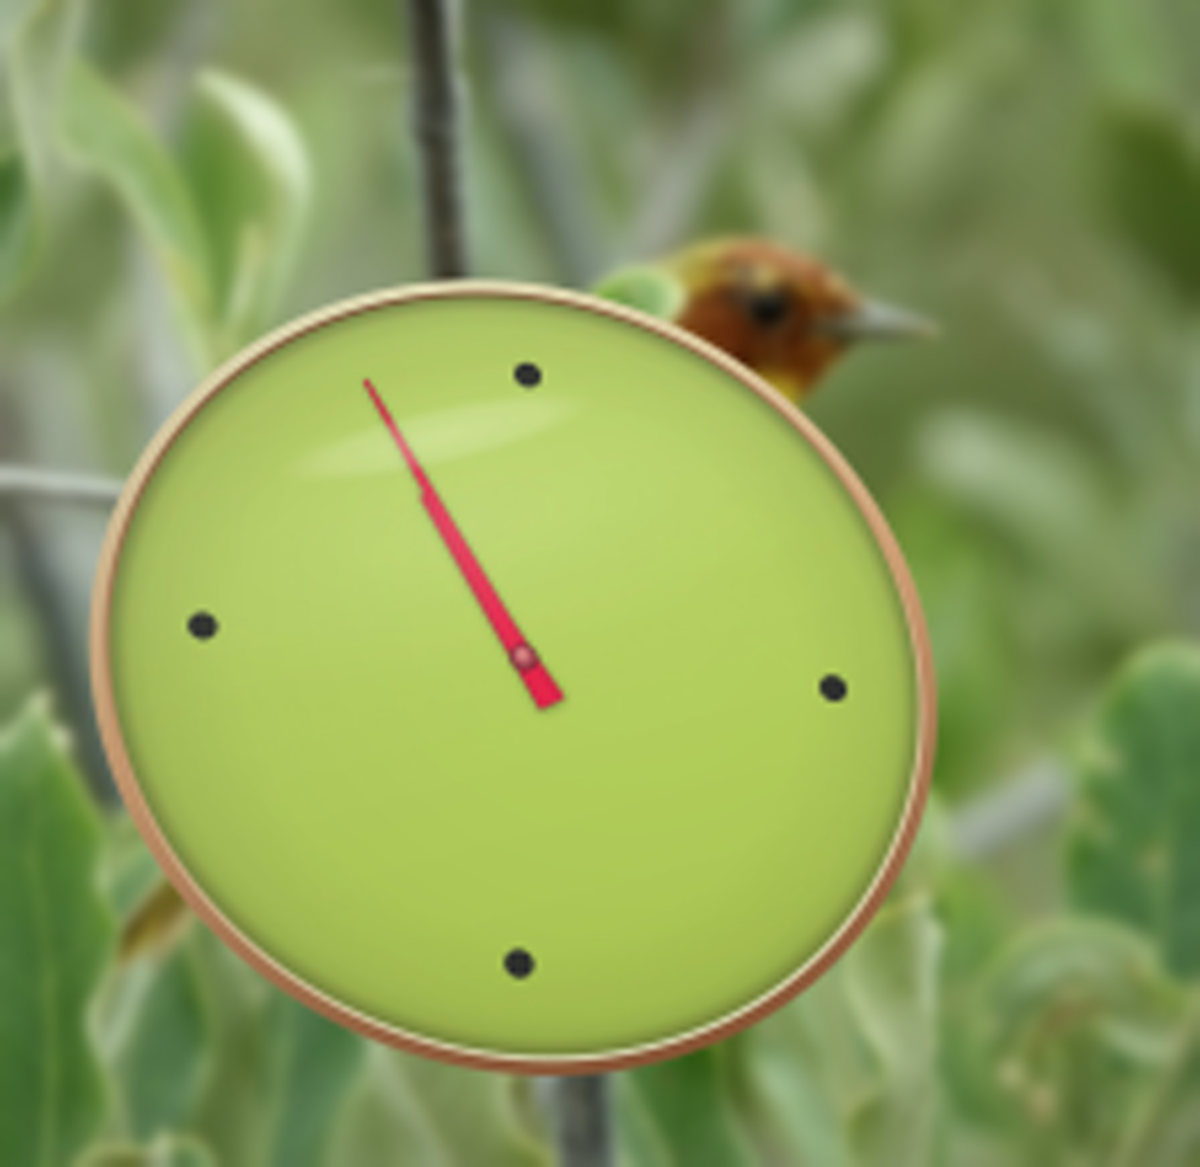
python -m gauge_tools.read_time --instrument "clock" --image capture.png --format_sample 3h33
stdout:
10h55
